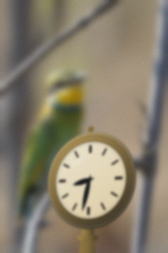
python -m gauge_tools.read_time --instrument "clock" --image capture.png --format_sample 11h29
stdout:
8h32
